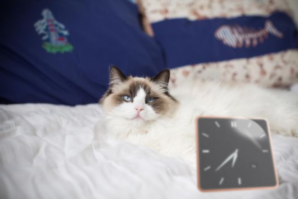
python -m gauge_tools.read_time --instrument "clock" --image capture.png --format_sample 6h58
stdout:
6h38
